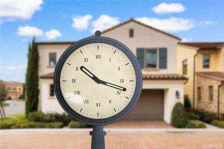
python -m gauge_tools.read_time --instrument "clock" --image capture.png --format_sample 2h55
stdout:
10h18
